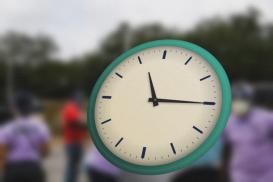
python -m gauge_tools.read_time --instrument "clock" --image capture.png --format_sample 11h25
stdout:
11h15
